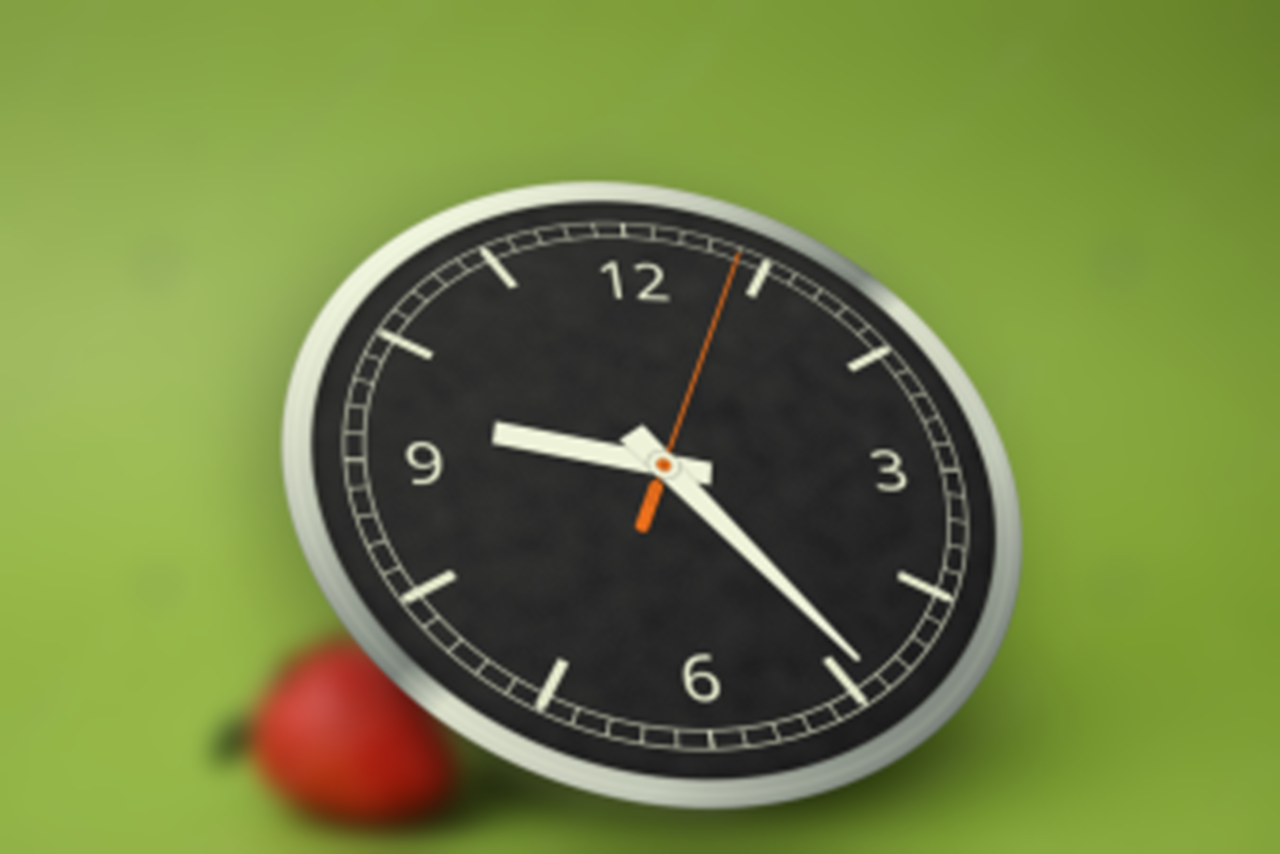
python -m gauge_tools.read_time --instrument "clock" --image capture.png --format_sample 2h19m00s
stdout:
9h24m04s
